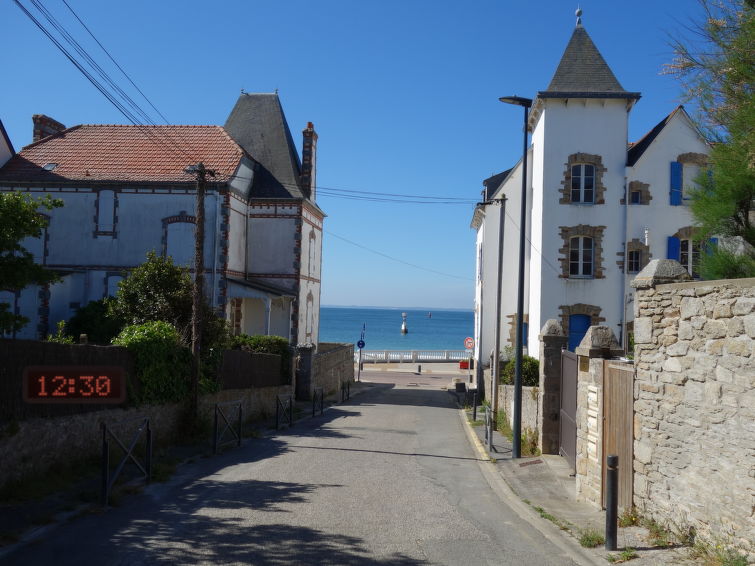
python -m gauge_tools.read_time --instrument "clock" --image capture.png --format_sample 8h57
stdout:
12h30
